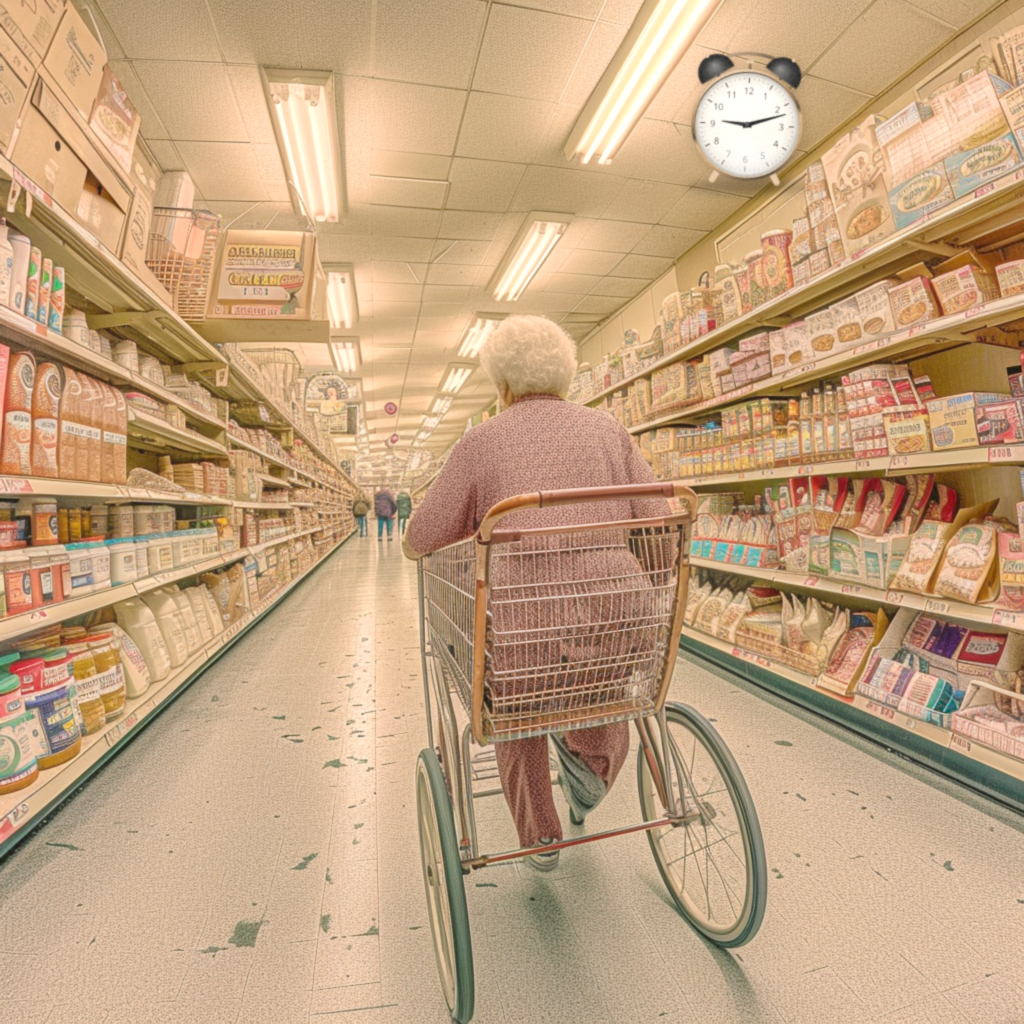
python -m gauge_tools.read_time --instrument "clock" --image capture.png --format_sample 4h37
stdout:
9h12
